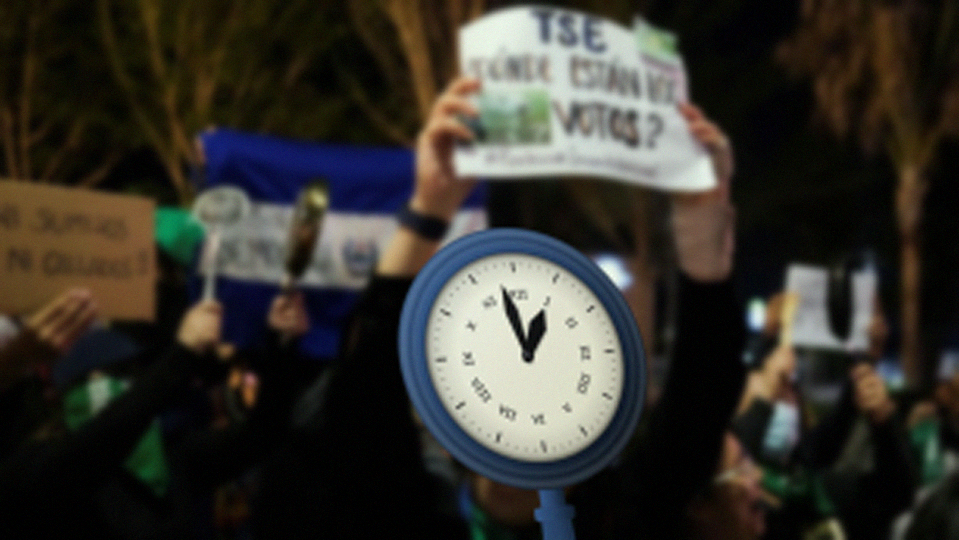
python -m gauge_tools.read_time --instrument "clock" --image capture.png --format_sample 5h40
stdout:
12h58
